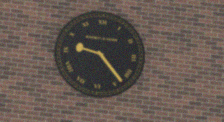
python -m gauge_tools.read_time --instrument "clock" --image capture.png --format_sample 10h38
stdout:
9h23
